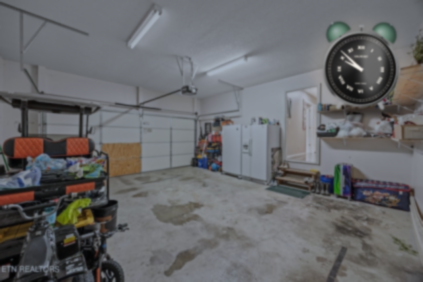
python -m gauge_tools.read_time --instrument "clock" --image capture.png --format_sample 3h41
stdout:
9h52
